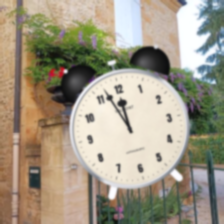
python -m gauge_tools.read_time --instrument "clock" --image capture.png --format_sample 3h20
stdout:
11h57
